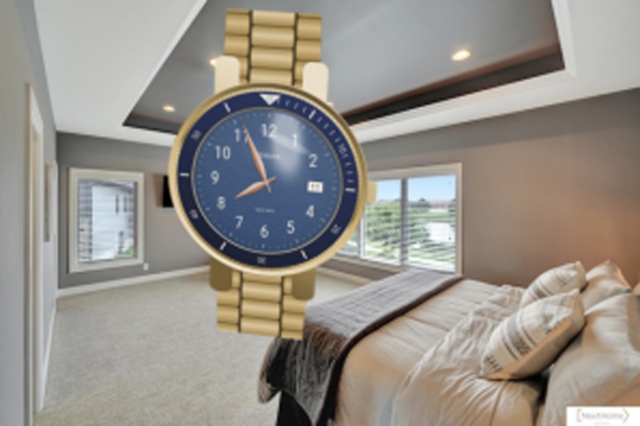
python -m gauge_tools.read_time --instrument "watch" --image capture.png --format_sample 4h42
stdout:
7h56
